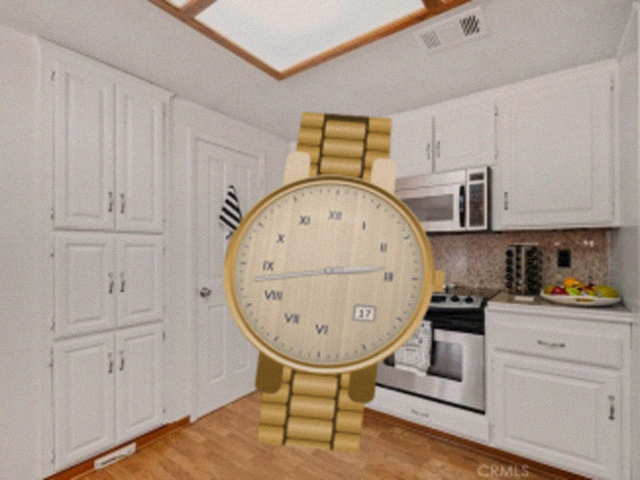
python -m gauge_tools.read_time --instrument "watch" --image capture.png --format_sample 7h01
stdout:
2h43
